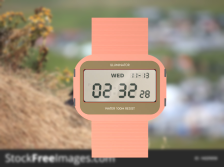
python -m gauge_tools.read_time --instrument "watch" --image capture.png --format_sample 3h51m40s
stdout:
2h32m28s
